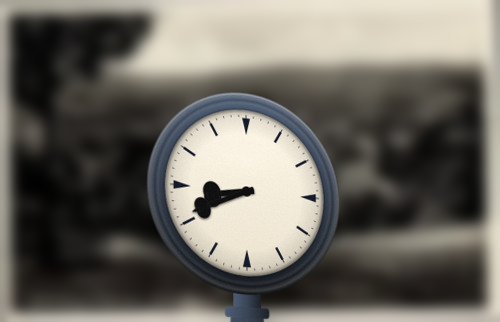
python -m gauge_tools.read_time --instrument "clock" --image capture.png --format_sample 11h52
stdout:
8h41
